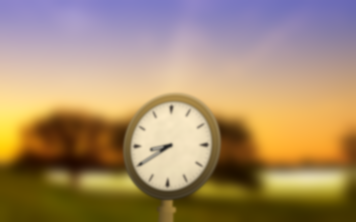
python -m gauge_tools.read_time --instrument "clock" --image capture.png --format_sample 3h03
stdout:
8h40
